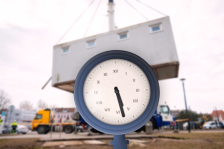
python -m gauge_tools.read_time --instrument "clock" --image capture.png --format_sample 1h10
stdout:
5h28
